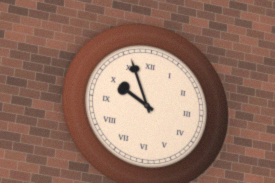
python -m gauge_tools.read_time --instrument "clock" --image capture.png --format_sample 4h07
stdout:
9h56
